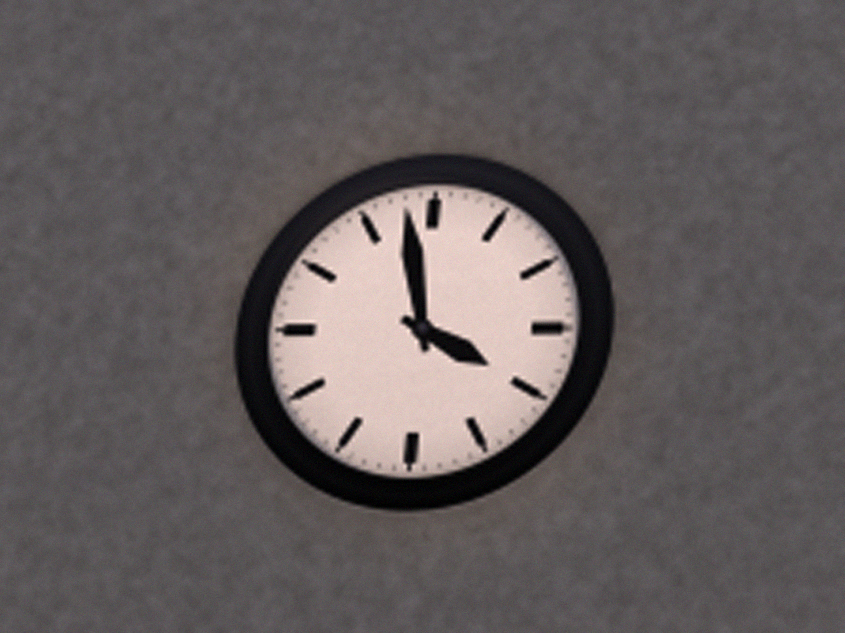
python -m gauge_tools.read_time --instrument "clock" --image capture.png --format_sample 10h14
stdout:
3h58
